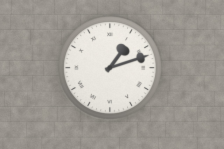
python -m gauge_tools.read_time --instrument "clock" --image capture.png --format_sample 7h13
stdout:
1h12
